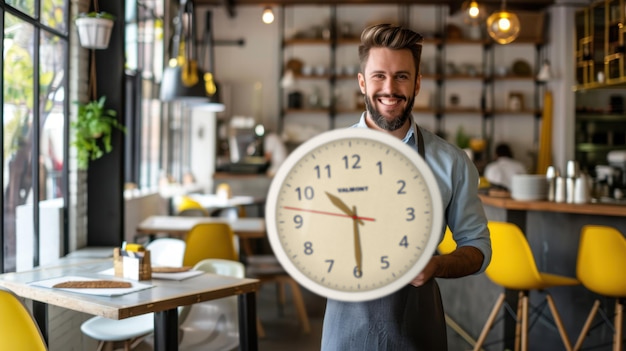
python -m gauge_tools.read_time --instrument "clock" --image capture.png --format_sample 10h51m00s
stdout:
10h29m47s
